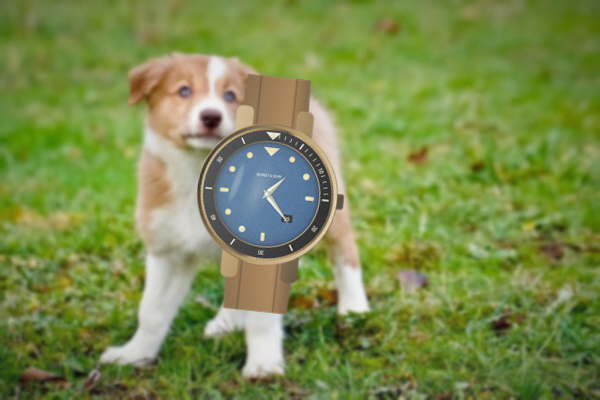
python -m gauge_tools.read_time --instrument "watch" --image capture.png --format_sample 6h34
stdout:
1h23
